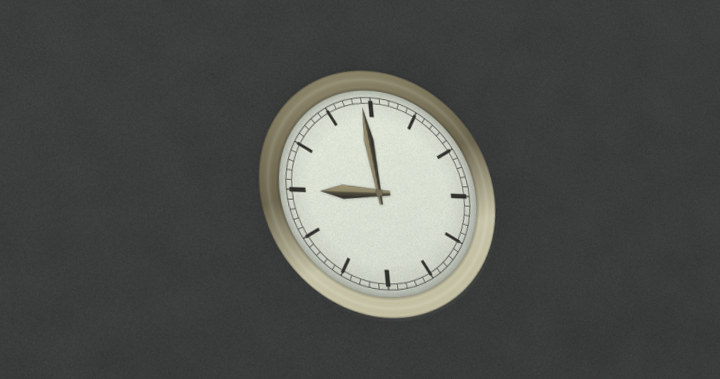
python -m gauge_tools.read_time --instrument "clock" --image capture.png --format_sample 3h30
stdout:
8h59
